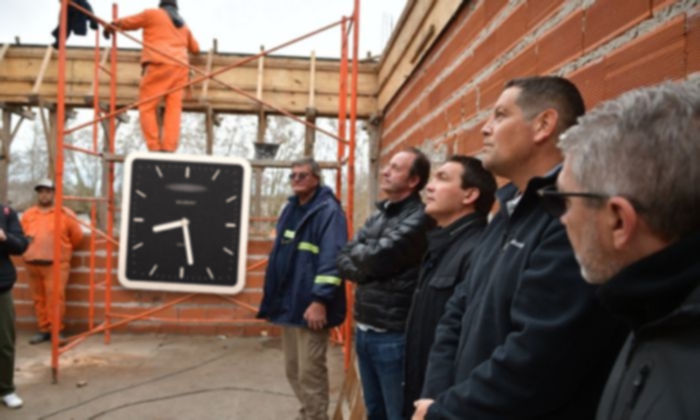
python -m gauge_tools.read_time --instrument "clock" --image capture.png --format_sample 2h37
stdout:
8h28
